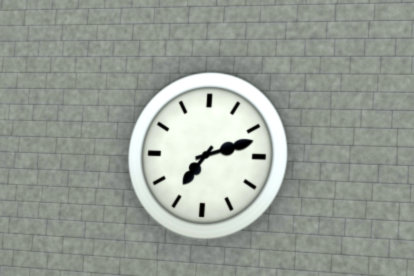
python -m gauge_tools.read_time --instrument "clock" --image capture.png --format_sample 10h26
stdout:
7h12
